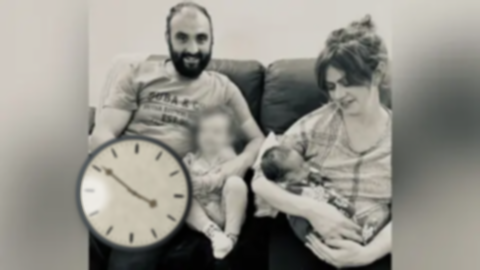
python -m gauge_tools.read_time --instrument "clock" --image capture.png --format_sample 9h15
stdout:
3h51
